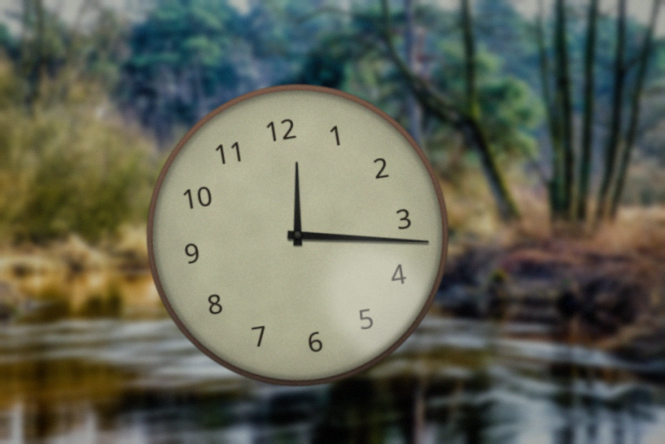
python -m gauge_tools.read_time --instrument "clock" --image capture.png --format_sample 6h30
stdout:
12h17
